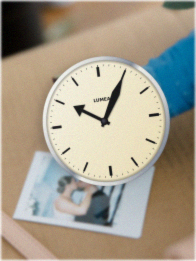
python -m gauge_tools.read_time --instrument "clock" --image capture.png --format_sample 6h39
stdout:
10h05
